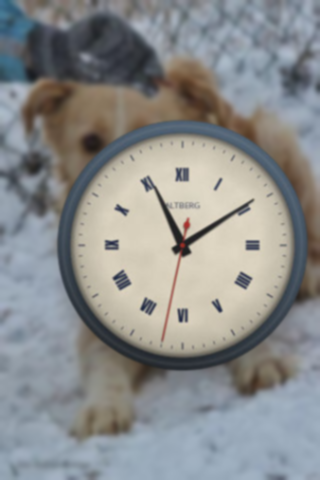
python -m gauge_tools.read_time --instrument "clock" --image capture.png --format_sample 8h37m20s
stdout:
11h09m32s
